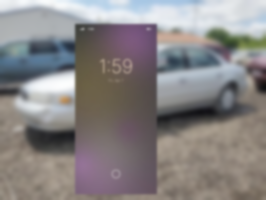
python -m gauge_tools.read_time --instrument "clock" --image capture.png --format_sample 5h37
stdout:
1h59
